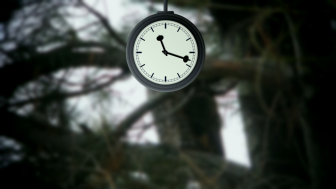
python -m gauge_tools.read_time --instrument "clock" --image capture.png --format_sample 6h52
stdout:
11h18
